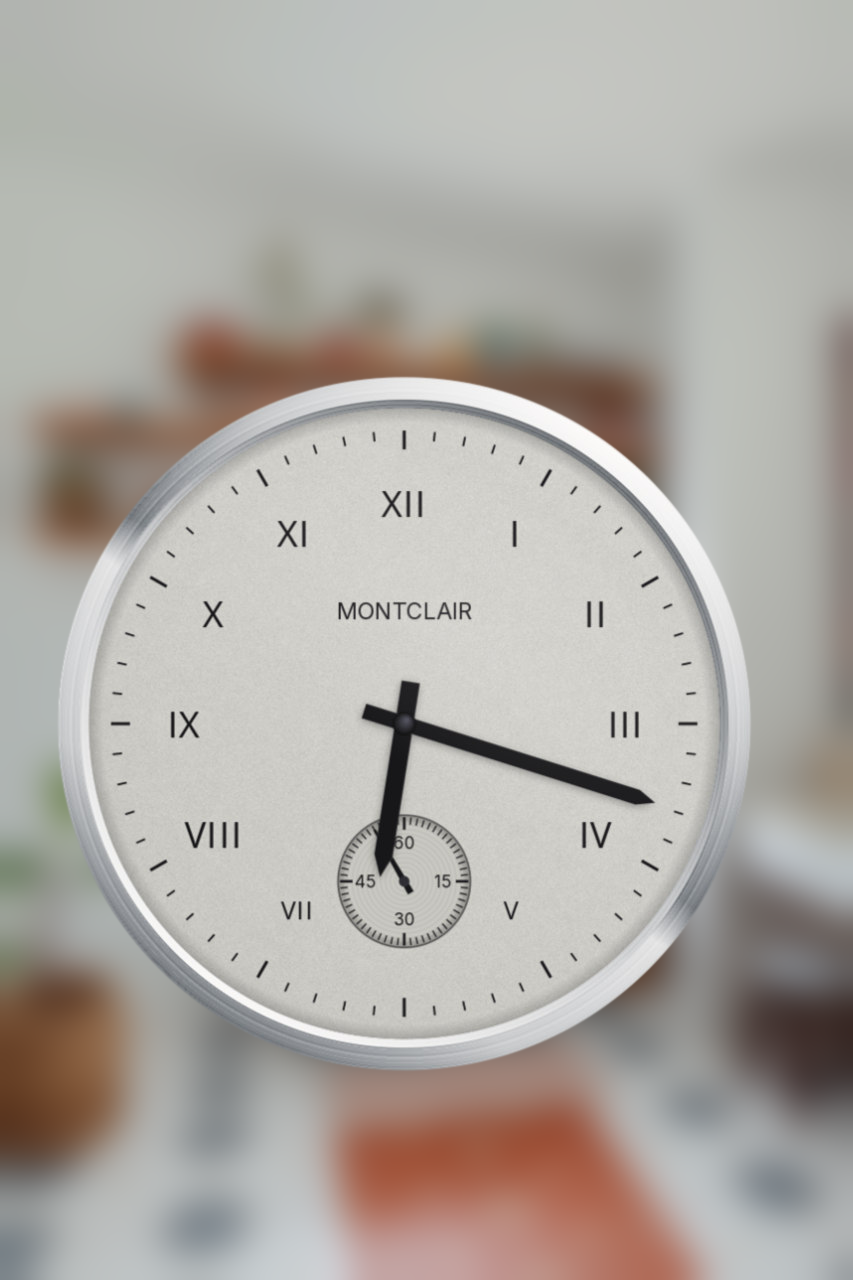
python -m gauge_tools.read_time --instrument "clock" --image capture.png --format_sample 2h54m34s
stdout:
6h17m55s
